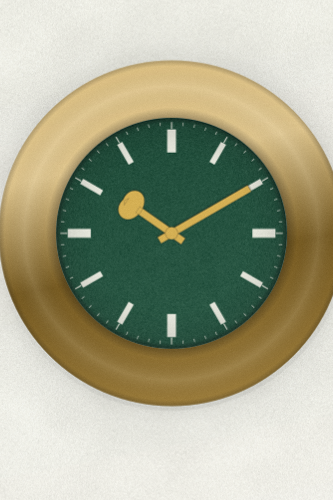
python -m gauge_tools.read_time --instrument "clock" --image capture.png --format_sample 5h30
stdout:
10h10
